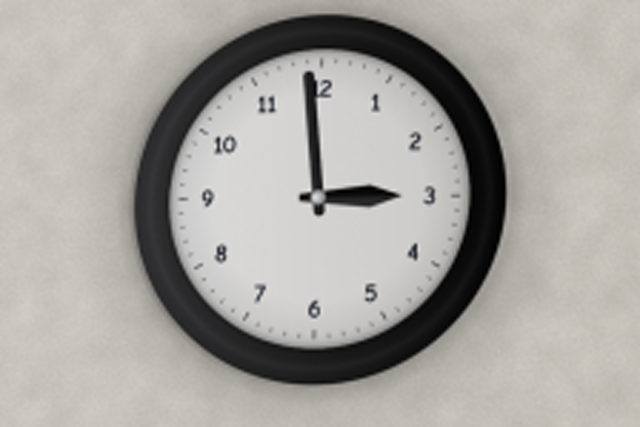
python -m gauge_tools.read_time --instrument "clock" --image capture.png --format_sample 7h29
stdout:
2h59
